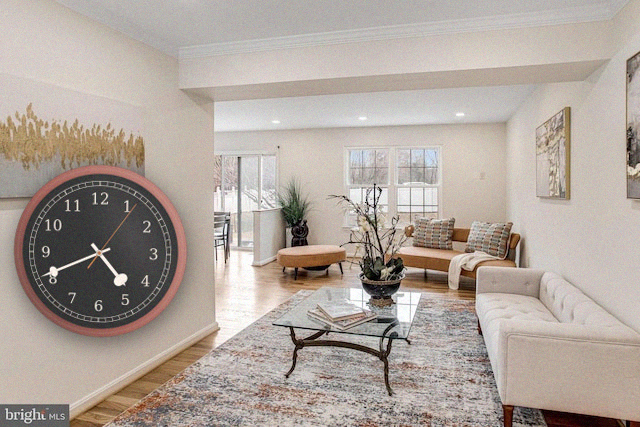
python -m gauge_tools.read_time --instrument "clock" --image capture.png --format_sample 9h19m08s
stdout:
4h41m06s
